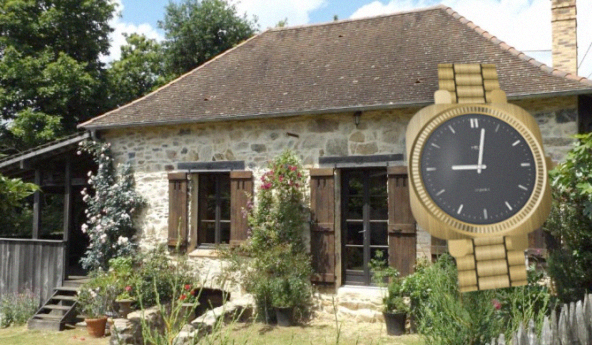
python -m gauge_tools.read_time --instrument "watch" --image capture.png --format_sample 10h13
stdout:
9h02
